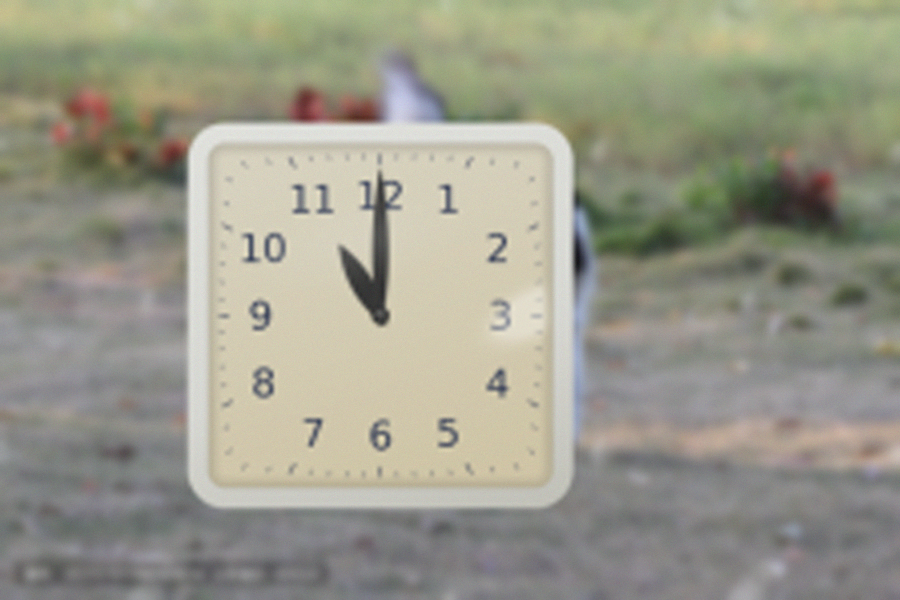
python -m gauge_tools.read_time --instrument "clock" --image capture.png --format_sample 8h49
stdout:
11h00
